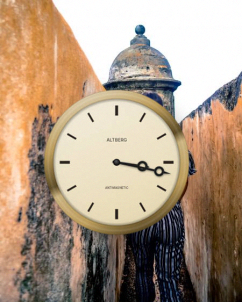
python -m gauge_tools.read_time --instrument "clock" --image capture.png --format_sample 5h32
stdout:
3h17
